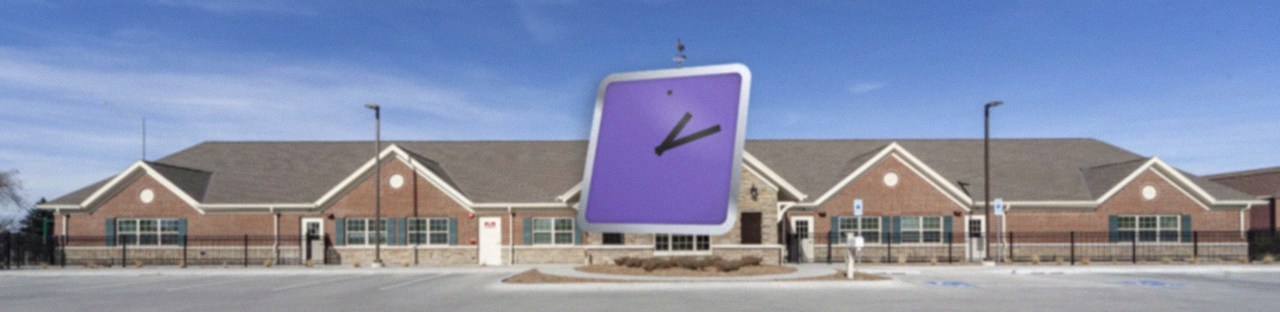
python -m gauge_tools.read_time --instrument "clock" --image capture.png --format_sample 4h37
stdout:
1h12
